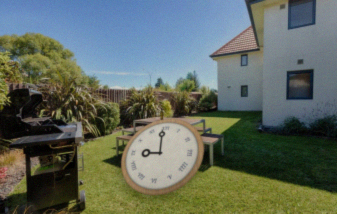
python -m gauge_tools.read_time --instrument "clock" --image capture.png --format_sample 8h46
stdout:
8h59
